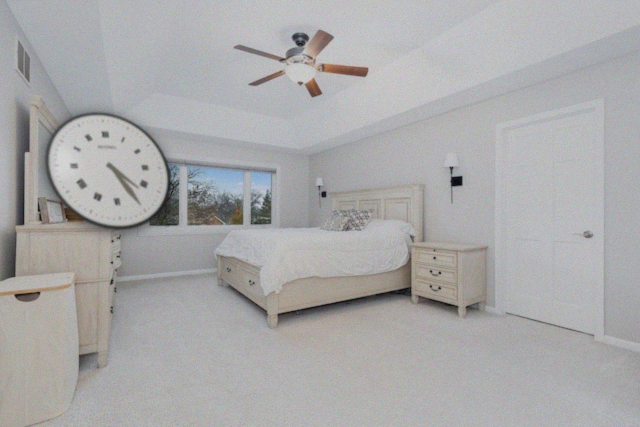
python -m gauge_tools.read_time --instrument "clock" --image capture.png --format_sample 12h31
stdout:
4h25
